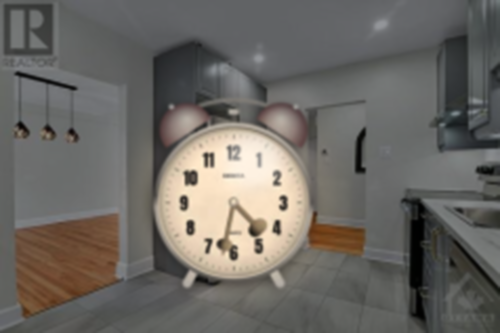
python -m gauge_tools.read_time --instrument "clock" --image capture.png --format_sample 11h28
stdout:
4h32
